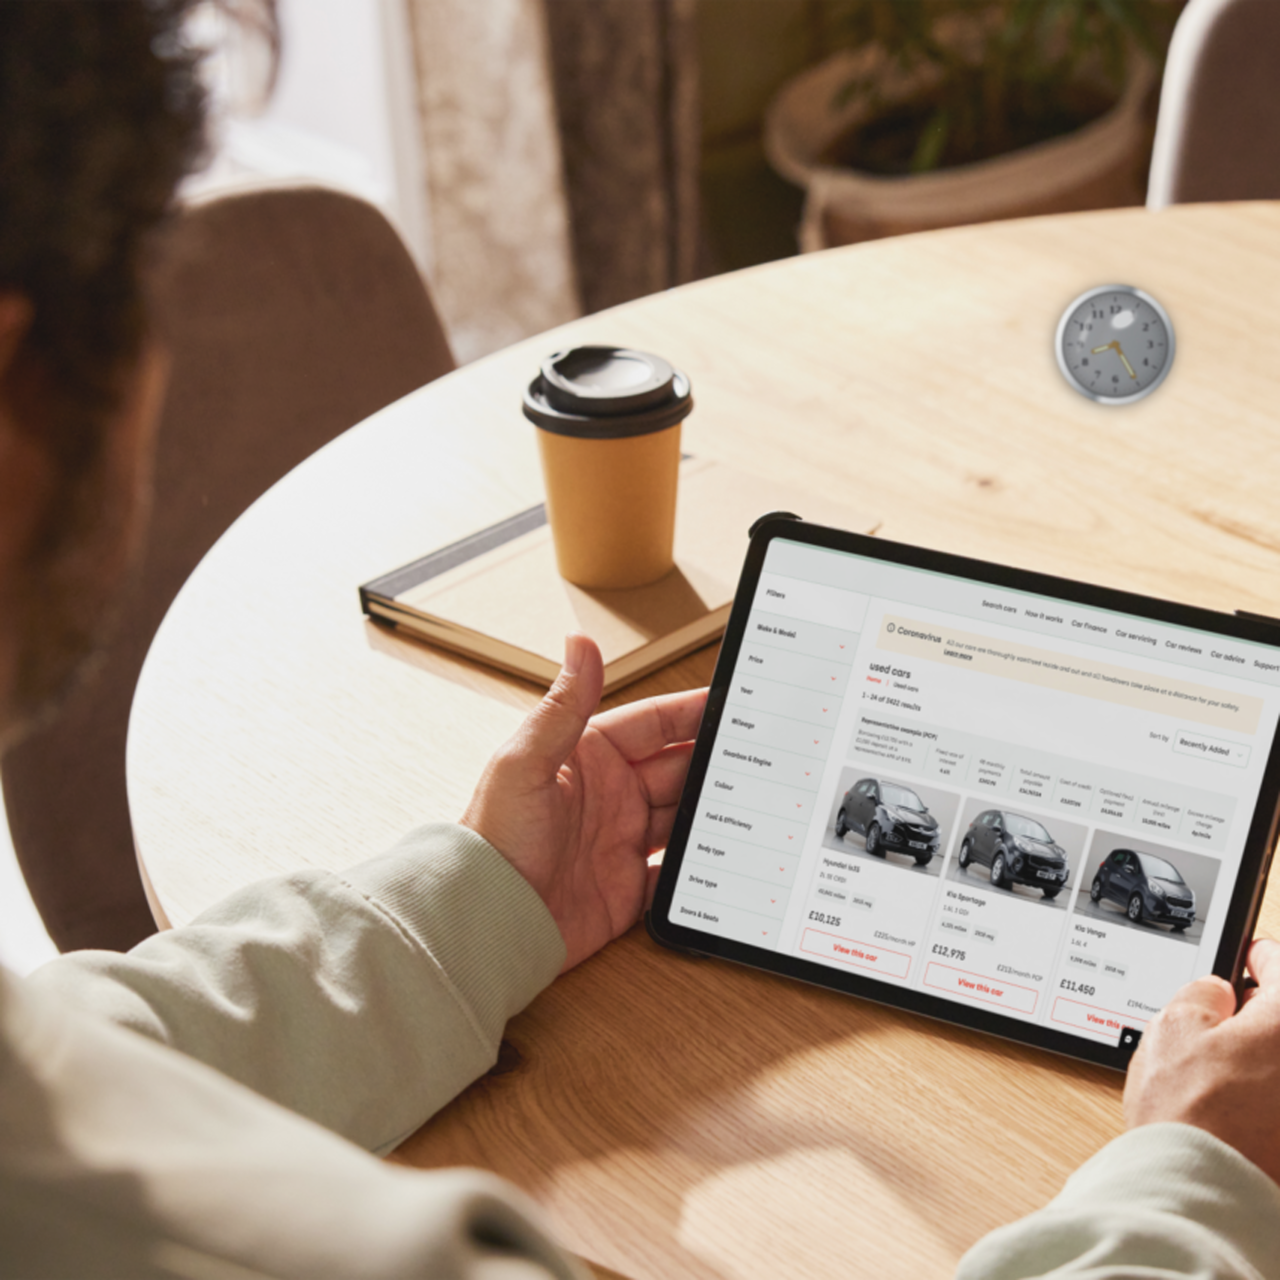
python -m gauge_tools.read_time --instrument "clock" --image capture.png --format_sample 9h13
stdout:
8h25
